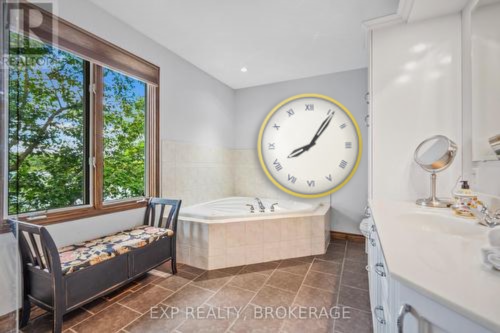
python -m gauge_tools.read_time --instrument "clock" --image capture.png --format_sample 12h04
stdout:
8h06
